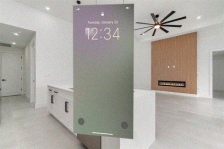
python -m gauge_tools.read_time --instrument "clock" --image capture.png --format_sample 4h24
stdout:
12h34
